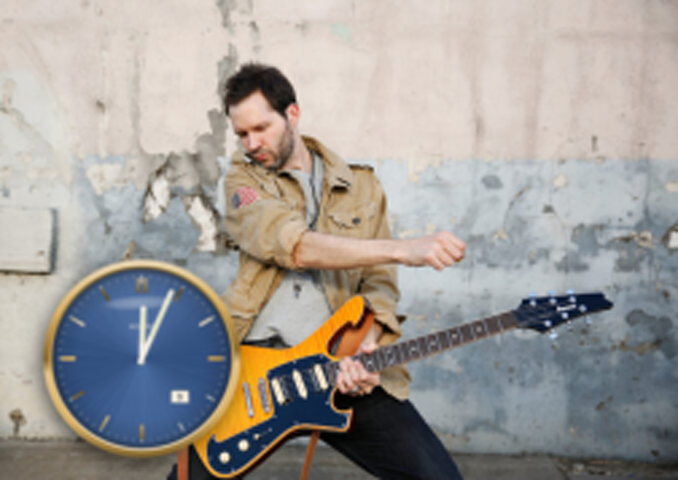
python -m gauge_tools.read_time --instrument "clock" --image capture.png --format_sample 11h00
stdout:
12h04
